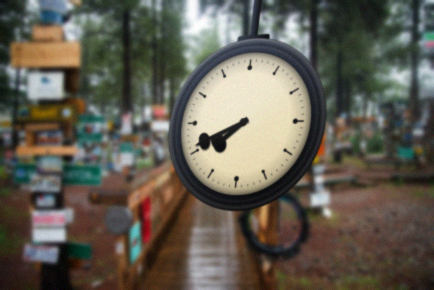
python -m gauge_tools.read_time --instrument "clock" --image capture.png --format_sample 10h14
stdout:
7h41
